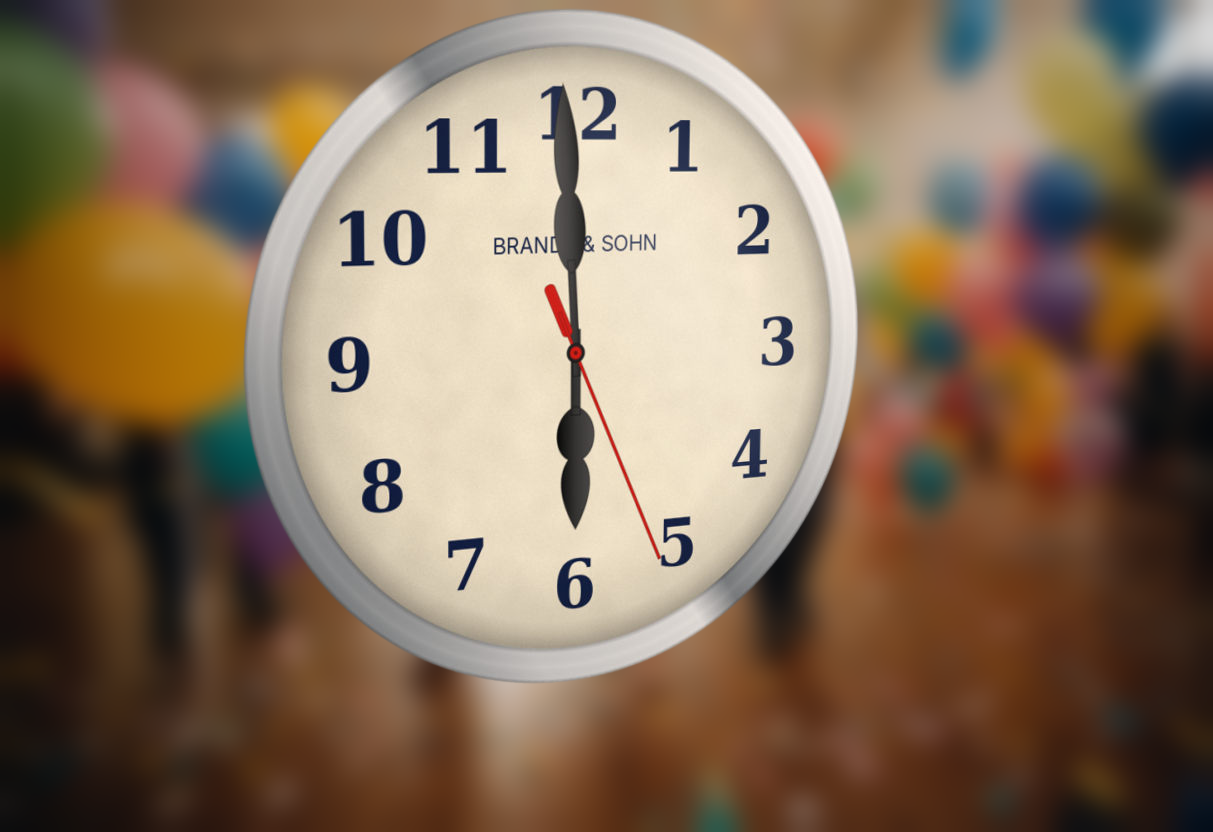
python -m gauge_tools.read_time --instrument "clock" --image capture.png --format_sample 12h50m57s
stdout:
5h59m26s
